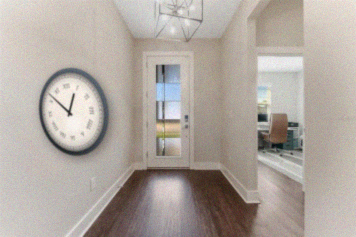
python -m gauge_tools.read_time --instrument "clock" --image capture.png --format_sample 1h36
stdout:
12h52
